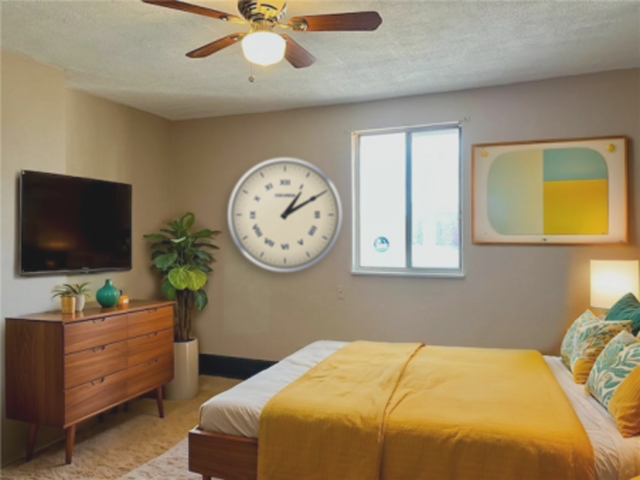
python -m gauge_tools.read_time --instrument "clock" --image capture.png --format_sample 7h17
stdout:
1h10
